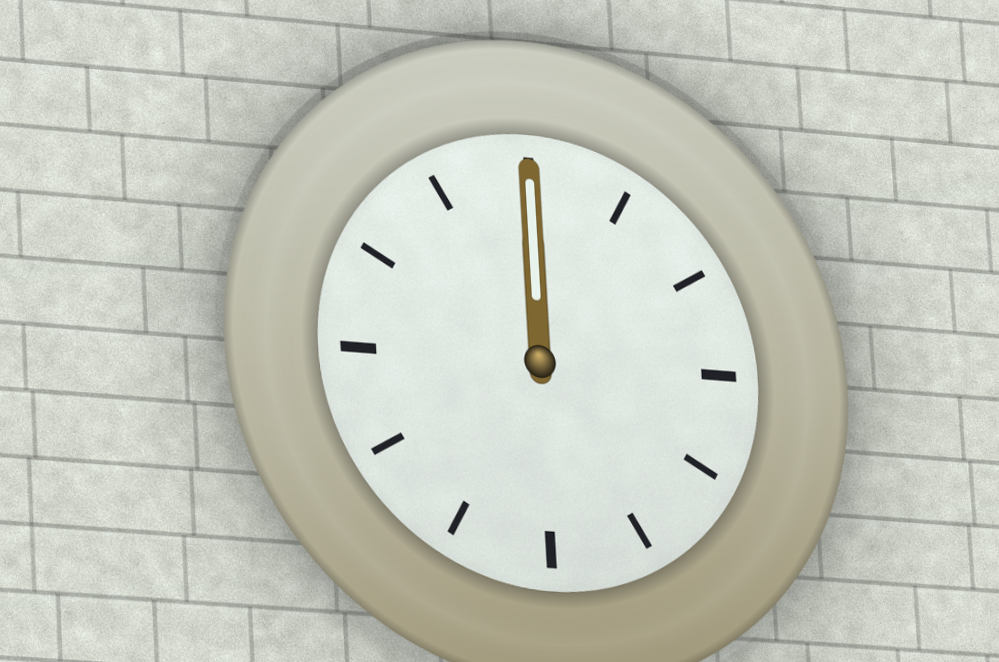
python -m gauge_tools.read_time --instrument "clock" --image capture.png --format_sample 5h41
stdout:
12h00
